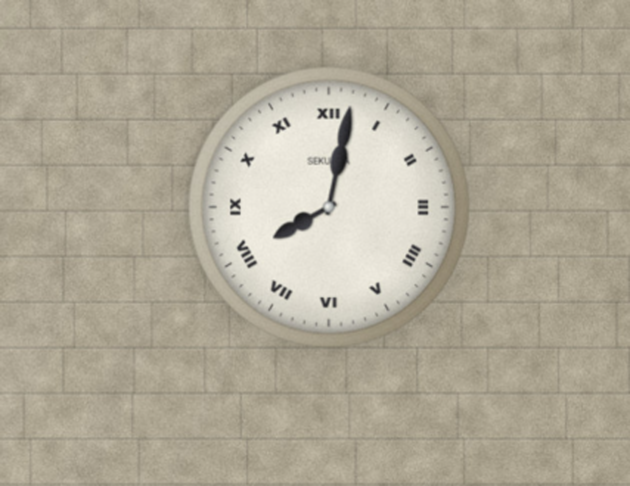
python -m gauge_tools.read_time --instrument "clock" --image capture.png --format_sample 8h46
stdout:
8h02
